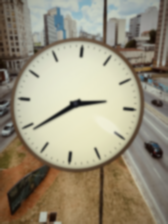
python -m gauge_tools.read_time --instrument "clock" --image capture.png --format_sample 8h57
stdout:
2h39
